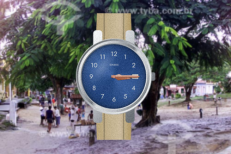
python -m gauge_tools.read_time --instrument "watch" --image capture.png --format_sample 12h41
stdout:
3h15
